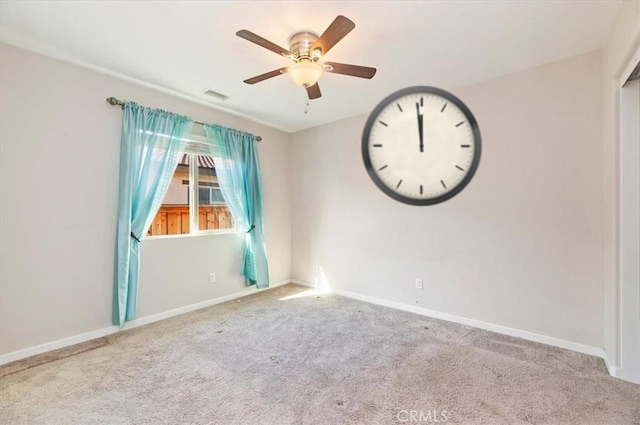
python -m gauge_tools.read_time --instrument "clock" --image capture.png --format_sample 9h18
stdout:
11h59
